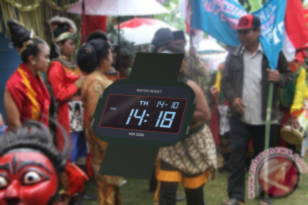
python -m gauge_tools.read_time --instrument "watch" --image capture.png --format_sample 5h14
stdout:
14h18
